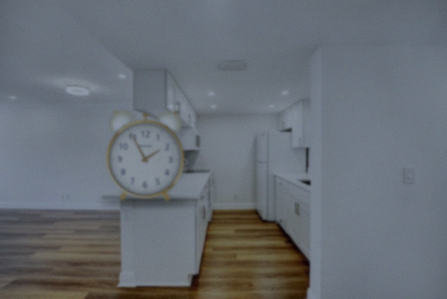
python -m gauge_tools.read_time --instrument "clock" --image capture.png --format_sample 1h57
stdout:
1h55
